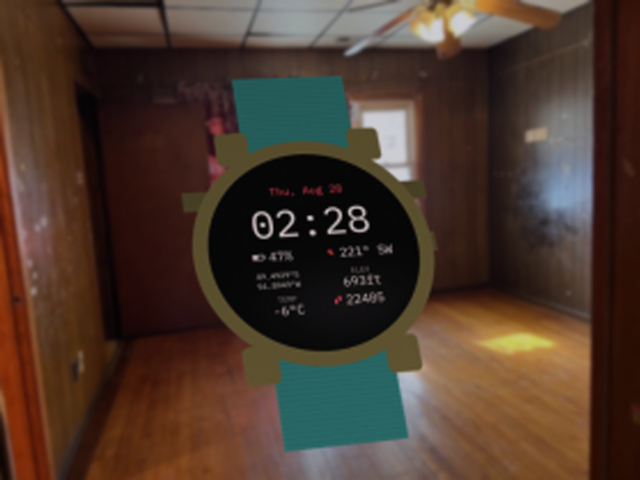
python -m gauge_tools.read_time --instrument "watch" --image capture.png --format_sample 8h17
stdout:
2h28
